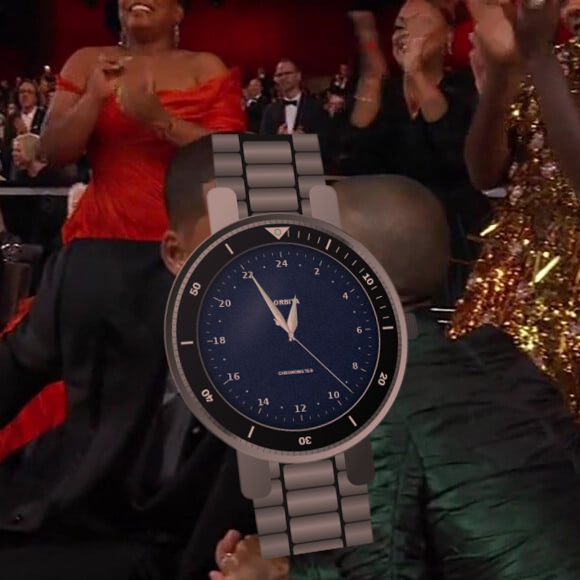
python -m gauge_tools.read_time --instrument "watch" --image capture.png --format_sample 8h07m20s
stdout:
0h55m23s
